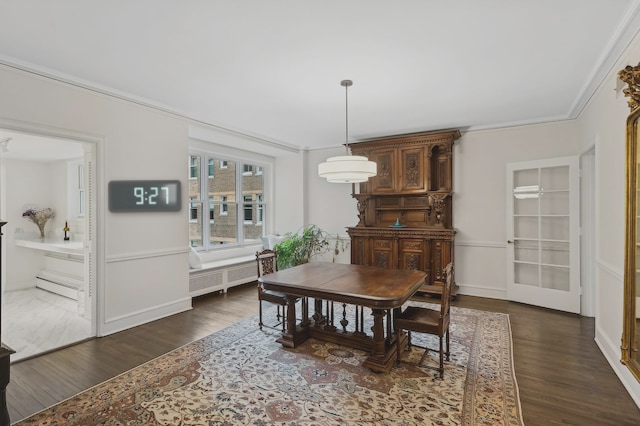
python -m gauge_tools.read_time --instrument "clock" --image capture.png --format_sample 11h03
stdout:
9h27
